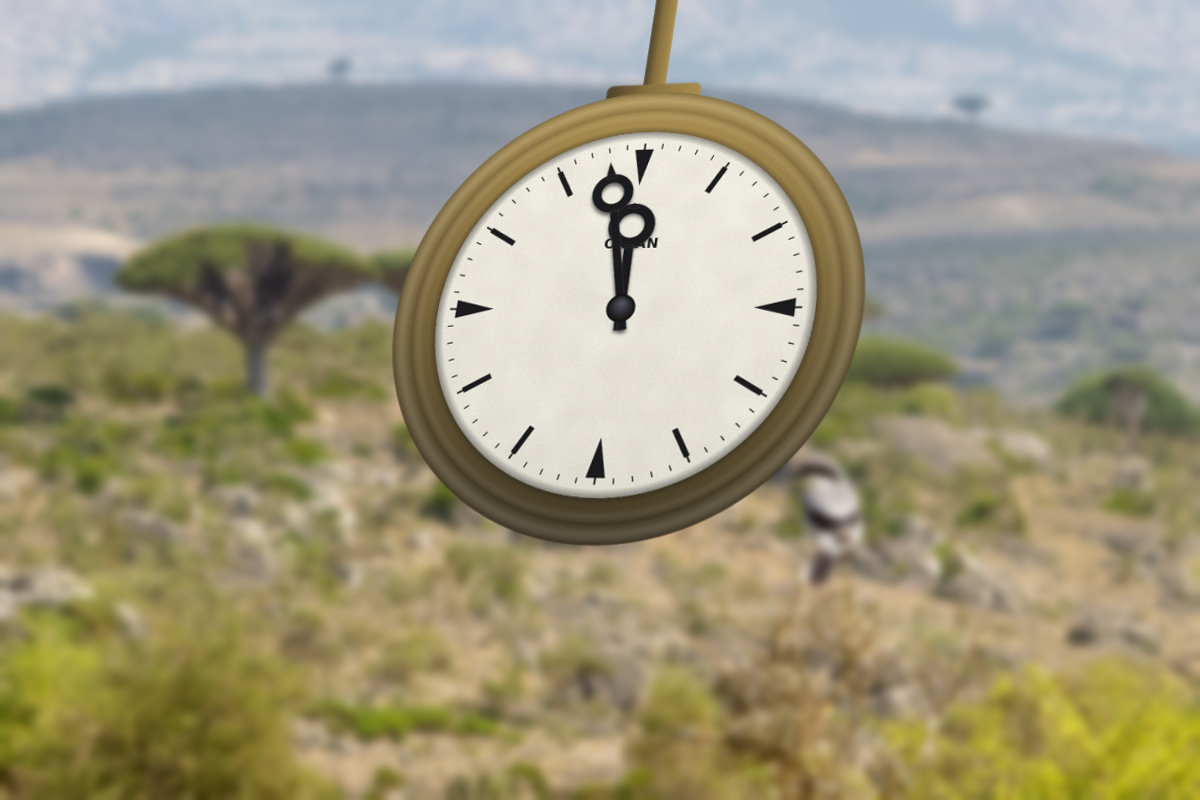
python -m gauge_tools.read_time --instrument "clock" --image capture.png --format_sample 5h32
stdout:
11h58
